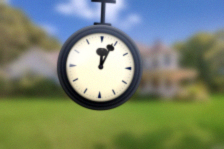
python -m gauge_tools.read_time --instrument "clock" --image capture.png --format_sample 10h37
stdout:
12h04
